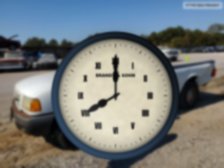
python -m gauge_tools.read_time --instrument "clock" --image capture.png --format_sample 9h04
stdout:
8h00
